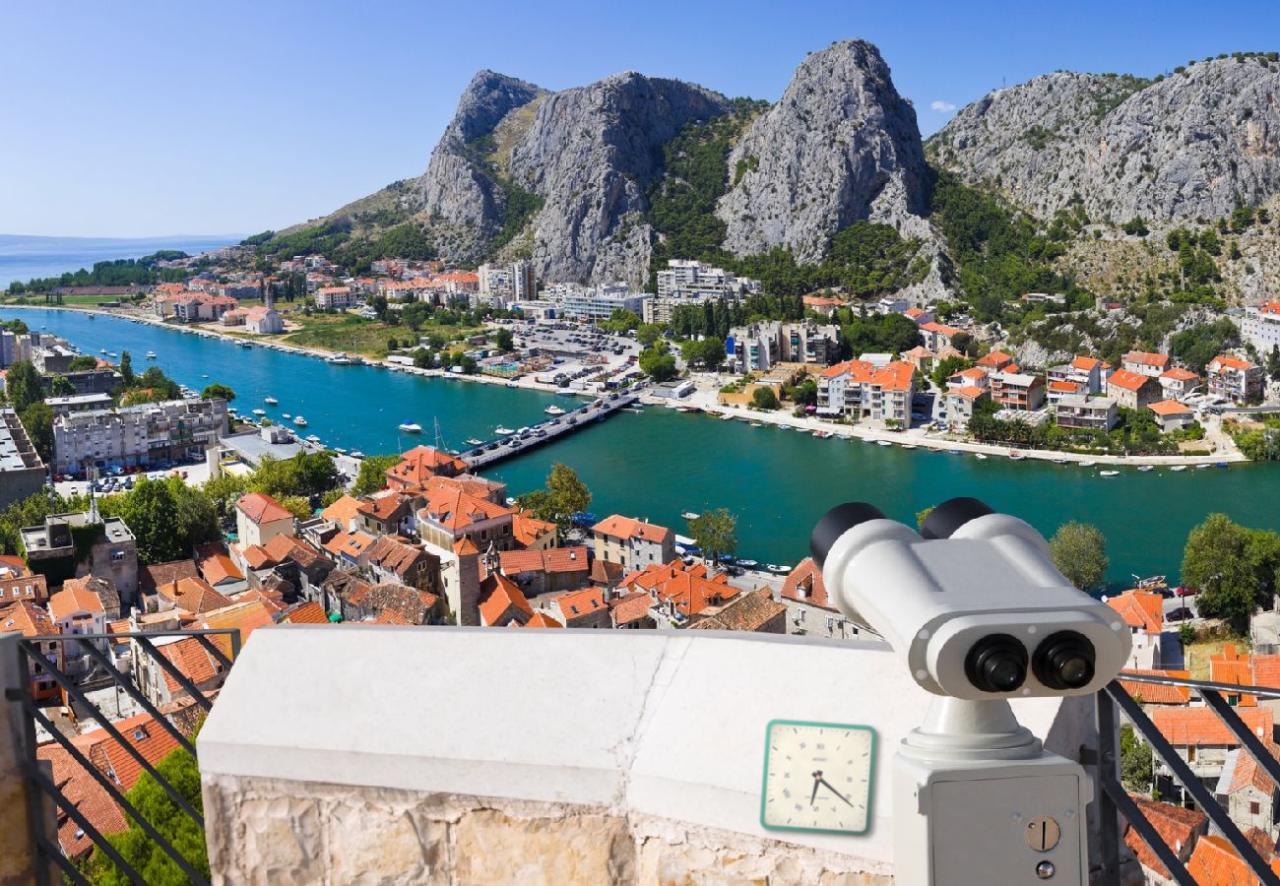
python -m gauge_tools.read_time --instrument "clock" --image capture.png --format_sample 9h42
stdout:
6h21
